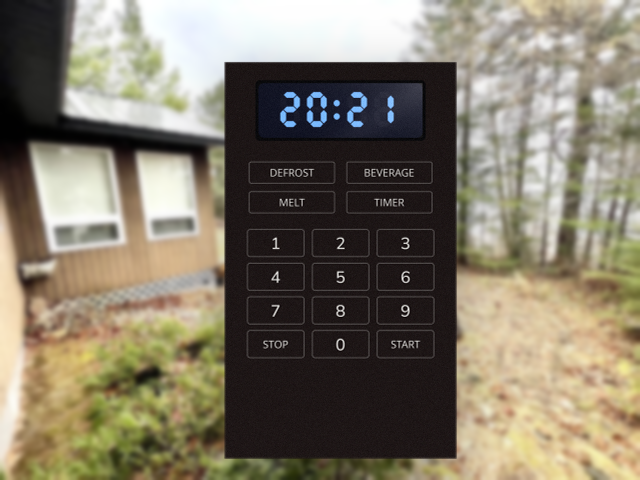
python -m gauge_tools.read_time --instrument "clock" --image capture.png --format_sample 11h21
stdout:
20h21
